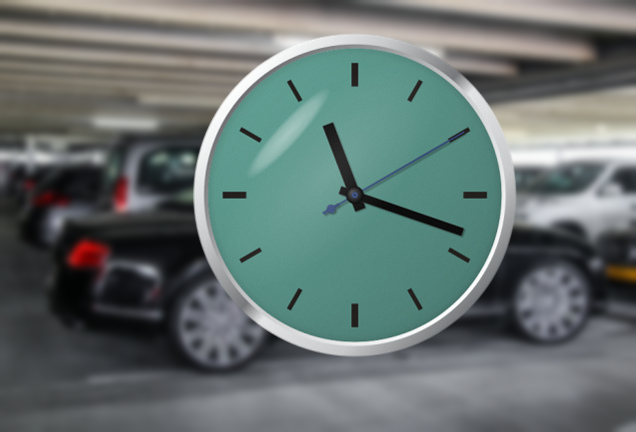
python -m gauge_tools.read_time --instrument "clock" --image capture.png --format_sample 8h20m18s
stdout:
11h18m10s
